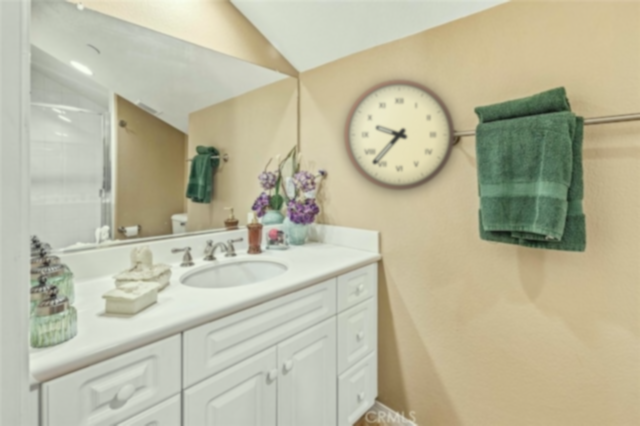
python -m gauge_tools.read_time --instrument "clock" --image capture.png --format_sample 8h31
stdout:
9h37
